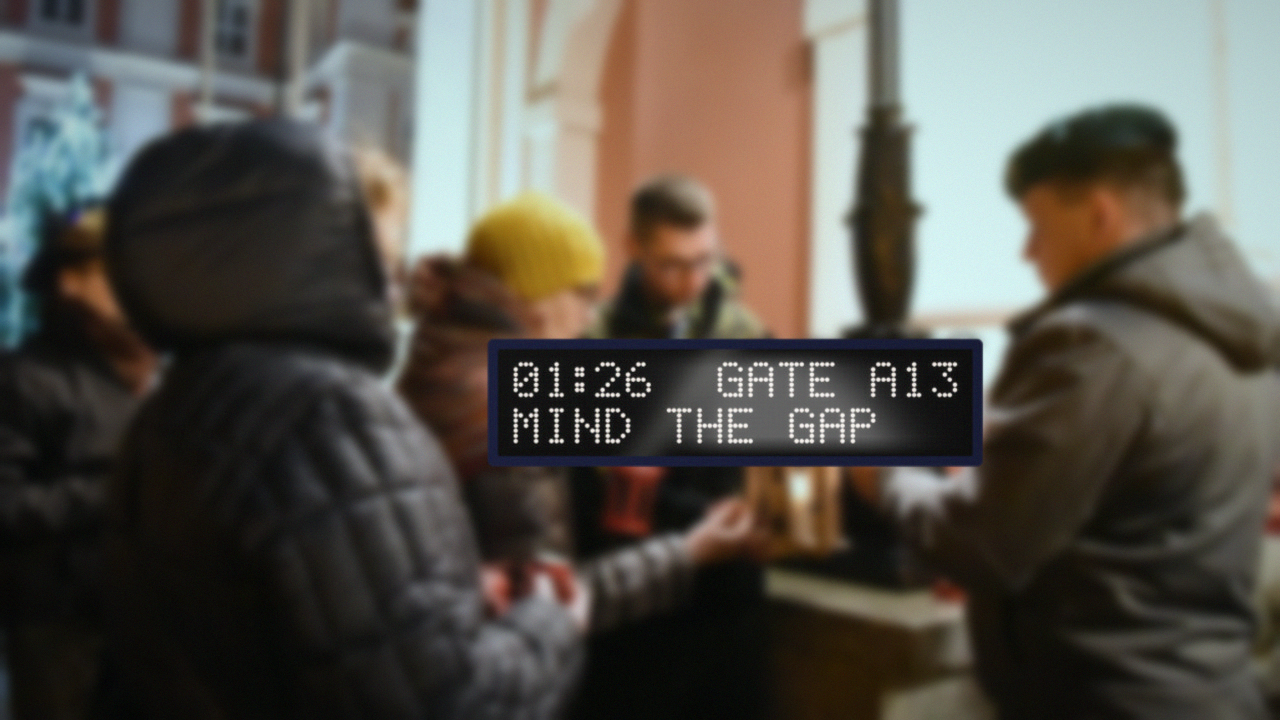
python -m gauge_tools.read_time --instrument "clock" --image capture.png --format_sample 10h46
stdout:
1h26
